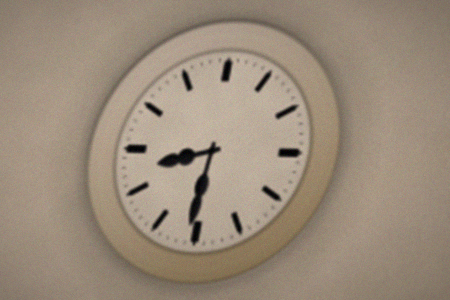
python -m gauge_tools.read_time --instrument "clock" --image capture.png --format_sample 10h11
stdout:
8h31
